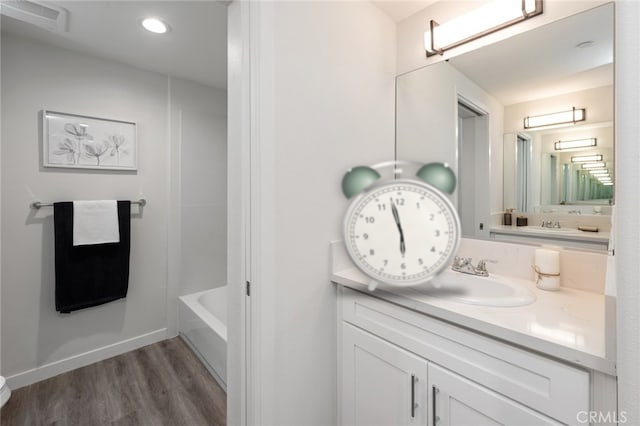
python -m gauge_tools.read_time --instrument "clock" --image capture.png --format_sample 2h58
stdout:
5h58
